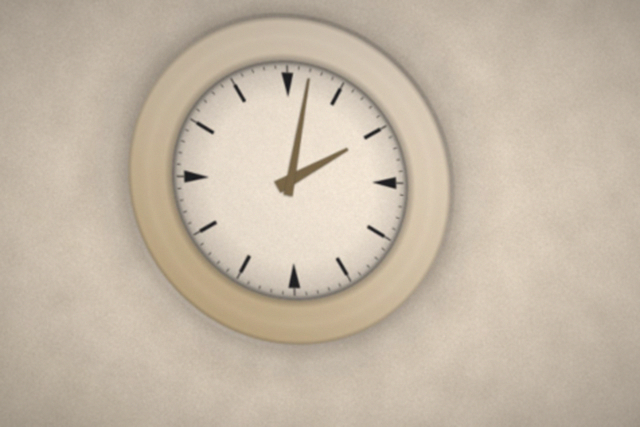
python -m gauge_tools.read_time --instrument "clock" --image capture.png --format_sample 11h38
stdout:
2h02
